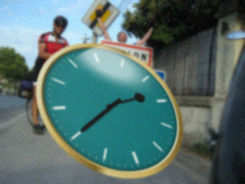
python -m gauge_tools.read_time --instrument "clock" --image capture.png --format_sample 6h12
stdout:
2h40
